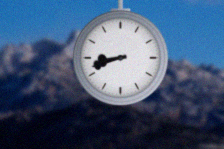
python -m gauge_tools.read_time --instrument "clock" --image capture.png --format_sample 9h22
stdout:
8h42
